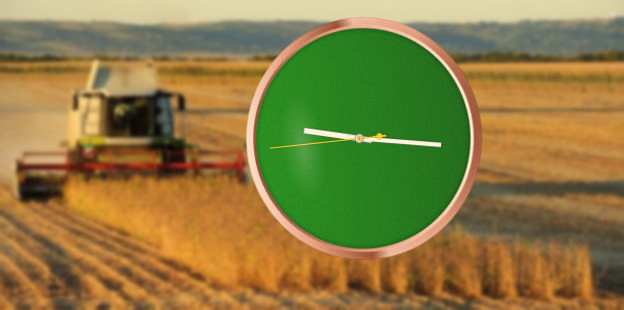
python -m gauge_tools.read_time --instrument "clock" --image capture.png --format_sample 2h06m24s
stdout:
9h15m44s
